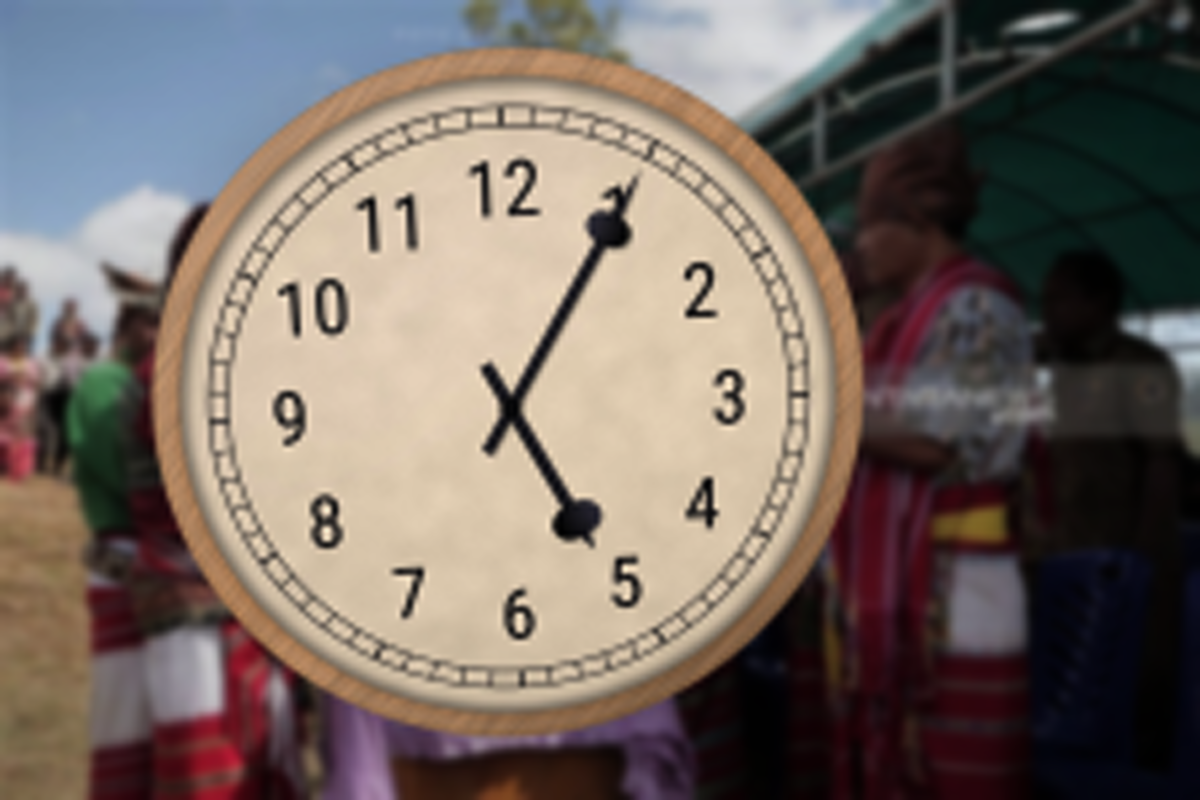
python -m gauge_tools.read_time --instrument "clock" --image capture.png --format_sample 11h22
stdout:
5h05
